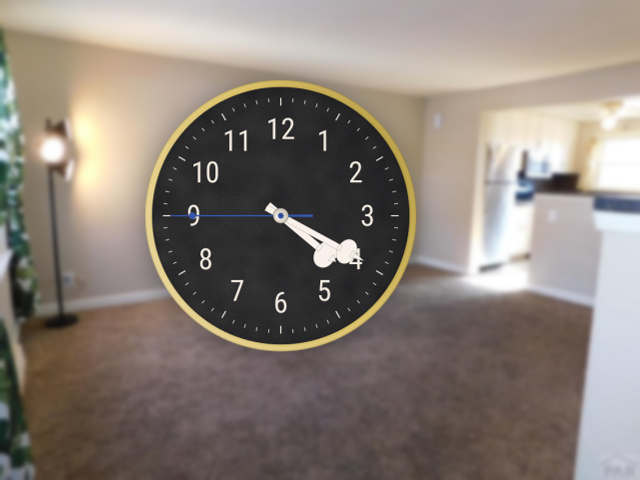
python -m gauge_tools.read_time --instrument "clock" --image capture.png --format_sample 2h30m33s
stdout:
4h19m45s
